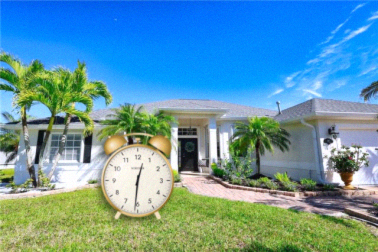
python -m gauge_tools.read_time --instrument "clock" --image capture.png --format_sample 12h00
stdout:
12h31
